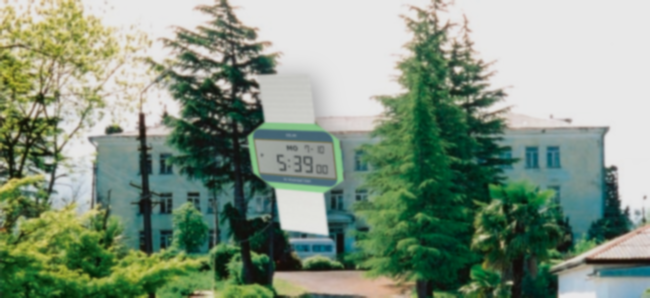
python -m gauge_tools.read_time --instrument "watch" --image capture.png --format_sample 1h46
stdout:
5h39
